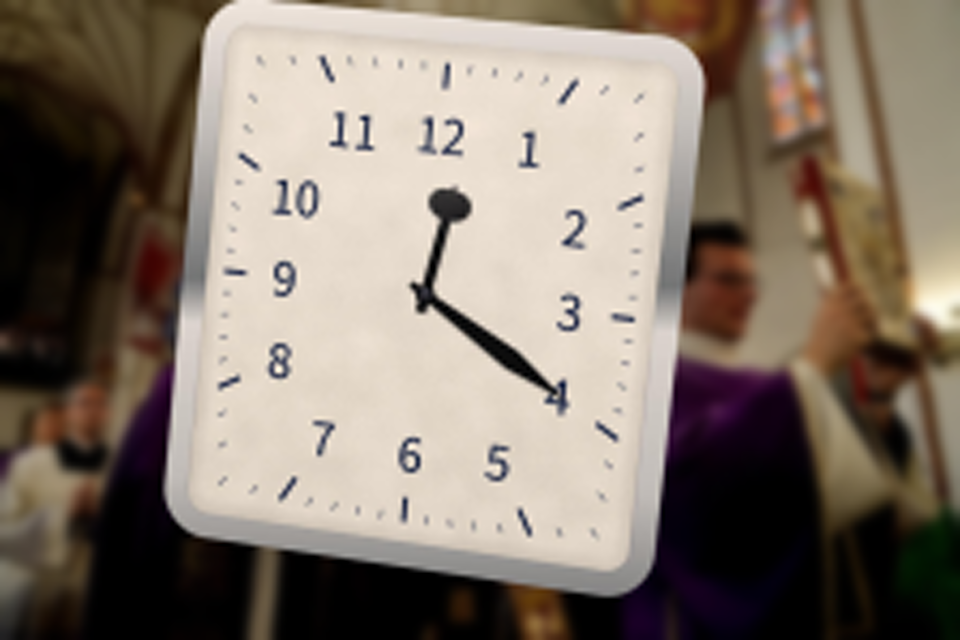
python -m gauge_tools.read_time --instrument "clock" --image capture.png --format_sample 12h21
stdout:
12h20
